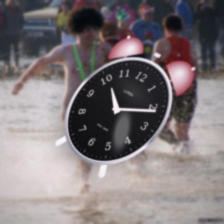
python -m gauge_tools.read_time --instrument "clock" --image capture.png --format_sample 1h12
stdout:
10h11
